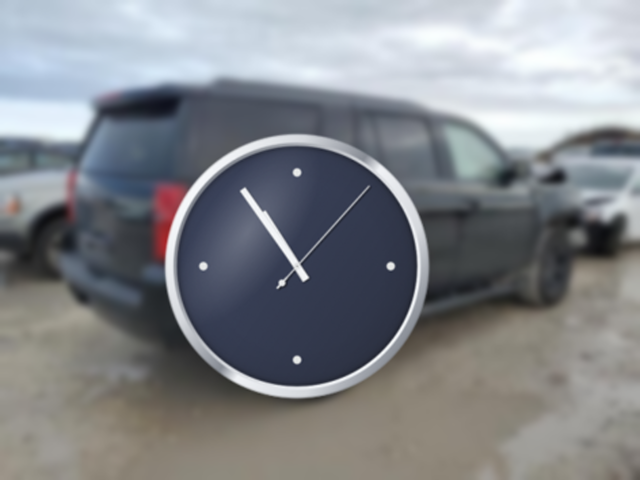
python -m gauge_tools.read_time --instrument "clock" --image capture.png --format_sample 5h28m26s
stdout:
10h54m07s
